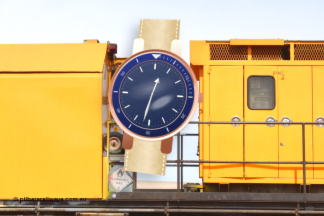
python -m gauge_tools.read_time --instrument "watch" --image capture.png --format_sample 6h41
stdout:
12h32
